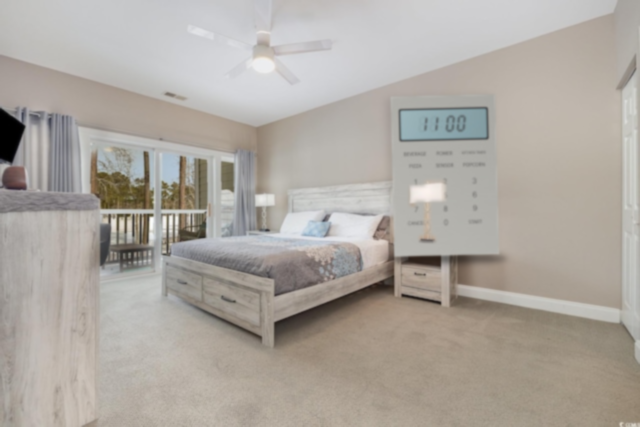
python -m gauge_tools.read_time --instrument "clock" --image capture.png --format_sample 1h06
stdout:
11h00
